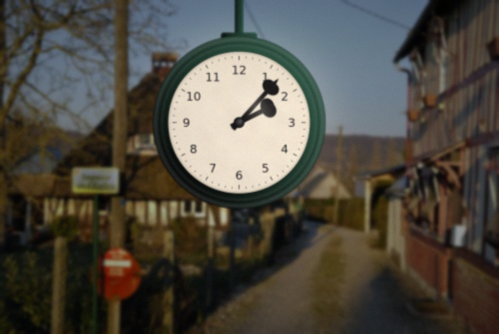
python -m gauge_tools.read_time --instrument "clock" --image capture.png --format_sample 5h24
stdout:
2h07
